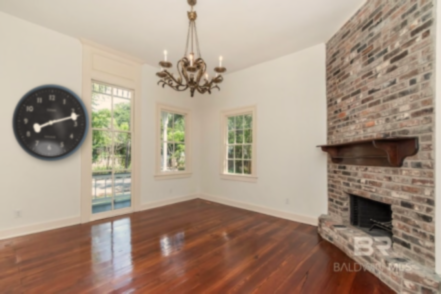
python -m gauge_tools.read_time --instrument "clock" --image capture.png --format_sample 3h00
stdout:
8h12
